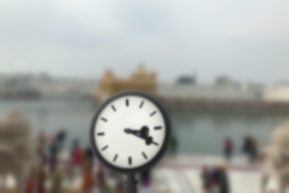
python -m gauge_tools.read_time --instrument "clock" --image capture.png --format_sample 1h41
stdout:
3h20
